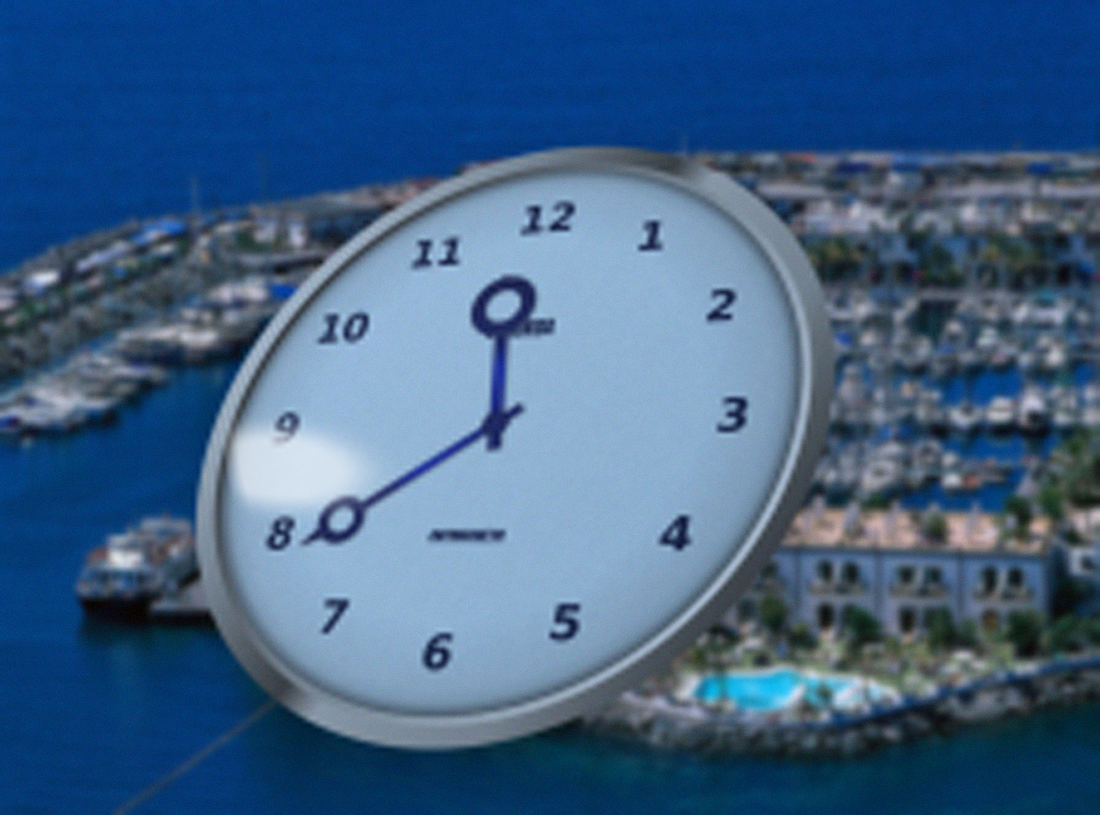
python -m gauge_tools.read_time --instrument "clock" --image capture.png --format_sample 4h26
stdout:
11h39
